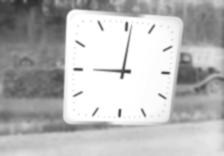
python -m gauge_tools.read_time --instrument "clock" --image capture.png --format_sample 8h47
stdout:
9h01
